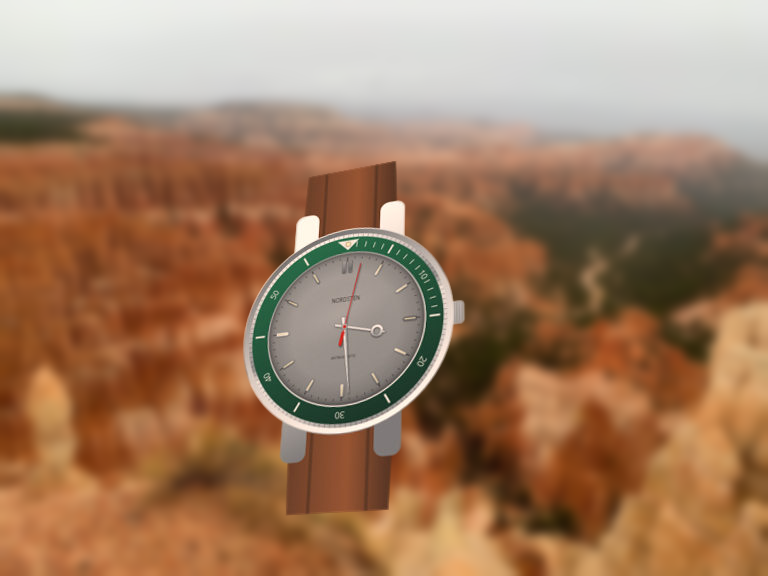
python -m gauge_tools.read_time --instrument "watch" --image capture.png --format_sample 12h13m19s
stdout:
3h29m02s
